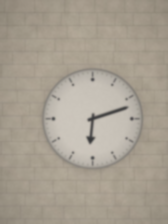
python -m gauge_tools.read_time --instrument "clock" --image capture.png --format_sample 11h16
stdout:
6h12
